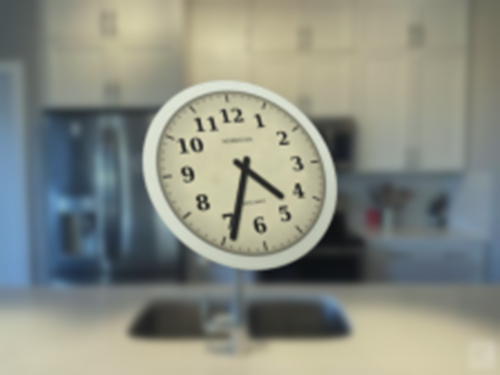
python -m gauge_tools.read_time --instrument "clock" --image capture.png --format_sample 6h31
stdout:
4h34
